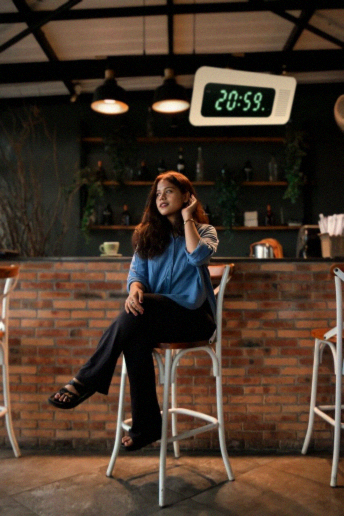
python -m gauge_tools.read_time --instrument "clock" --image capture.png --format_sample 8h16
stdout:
20h59
